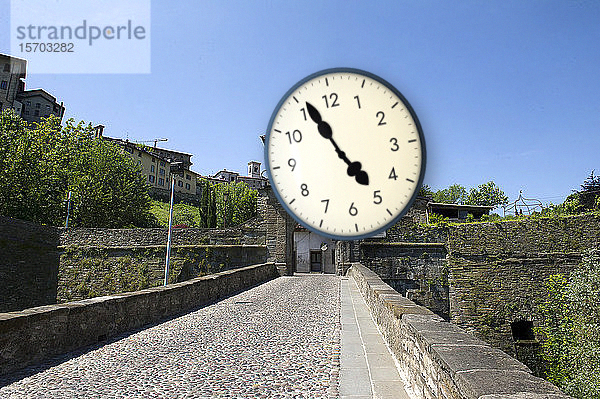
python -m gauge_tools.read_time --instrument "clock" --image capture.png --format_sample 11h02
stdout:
4h56
